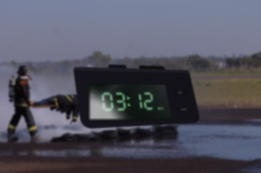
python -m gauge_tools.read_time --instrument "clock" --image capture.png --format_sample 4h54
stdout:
3h12
